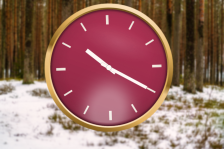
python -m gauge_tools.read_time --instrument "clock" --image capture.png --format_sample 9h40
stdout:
10h20
